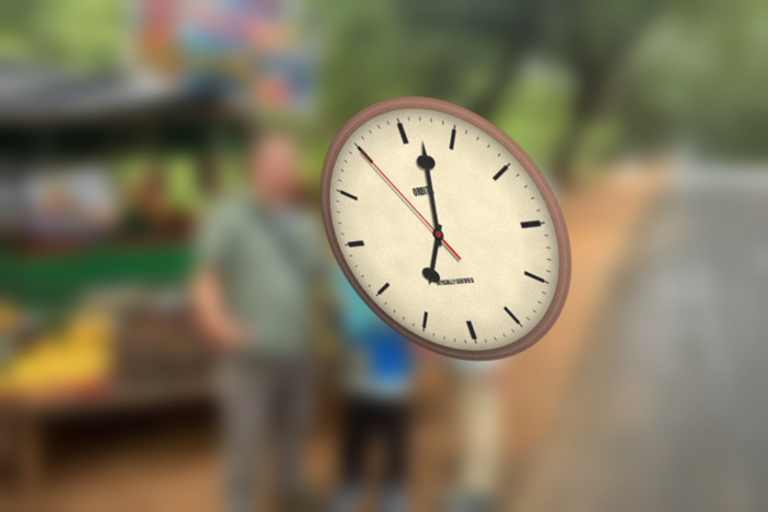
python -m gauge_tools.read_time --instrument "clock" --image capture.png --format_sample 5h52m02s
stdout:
7h01m55s
